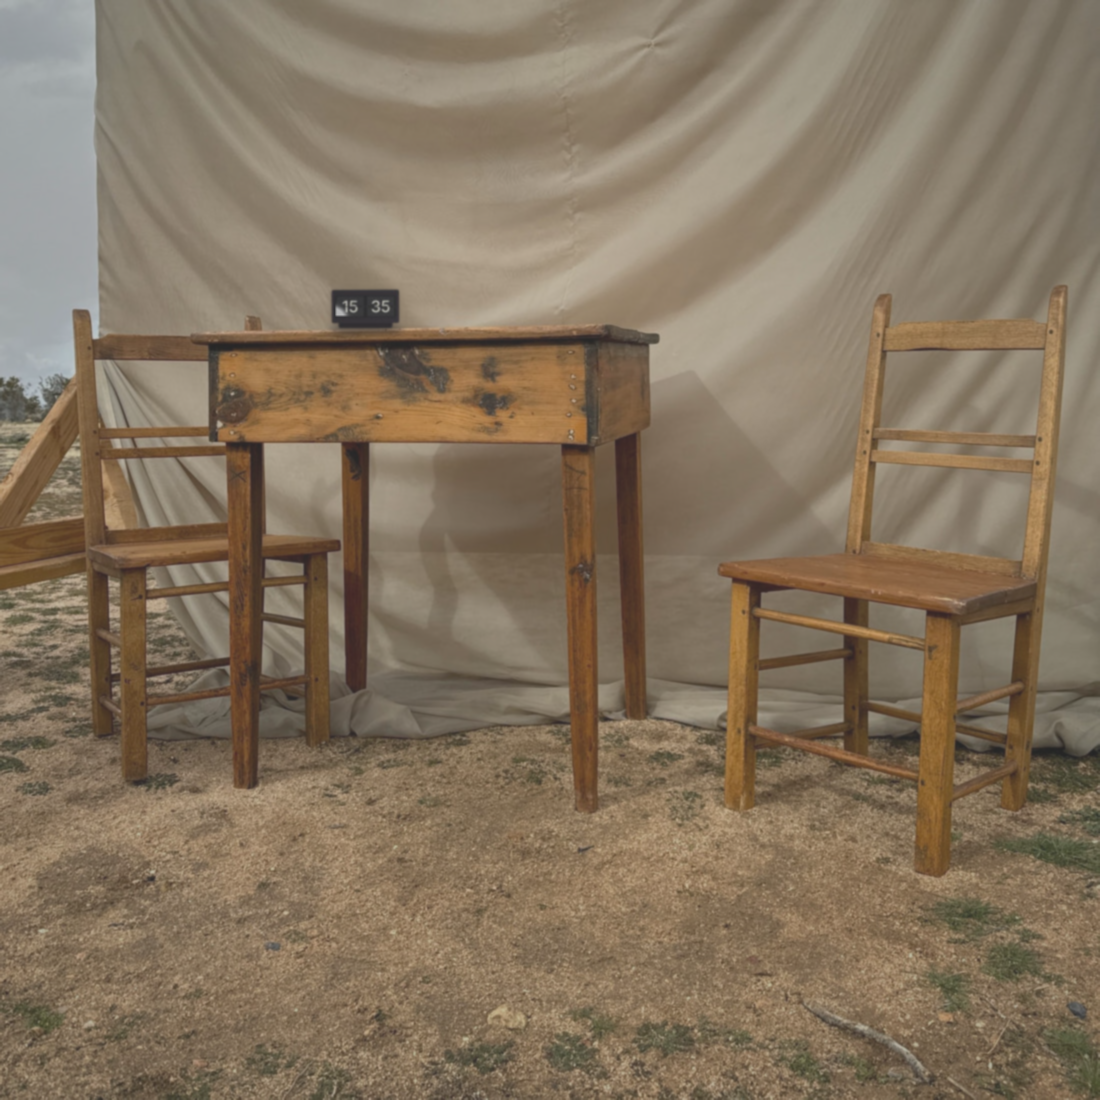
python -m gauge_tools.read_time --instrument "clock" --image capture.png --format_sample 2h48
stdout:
15h35
